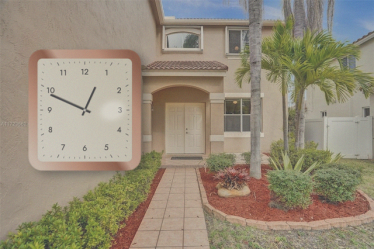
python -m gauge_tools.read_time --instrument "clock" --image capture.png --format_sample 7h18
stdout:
12h49
